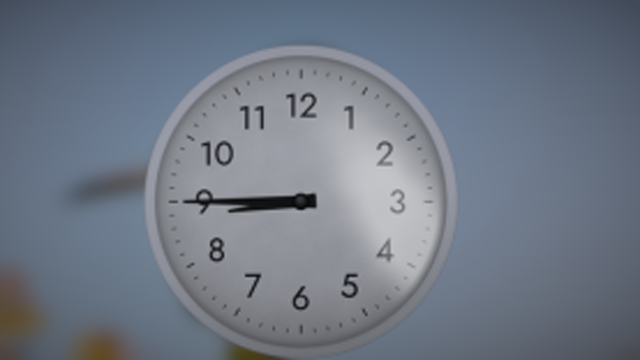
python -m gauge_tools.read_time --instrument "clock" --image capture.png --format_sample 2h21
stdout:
8h45
